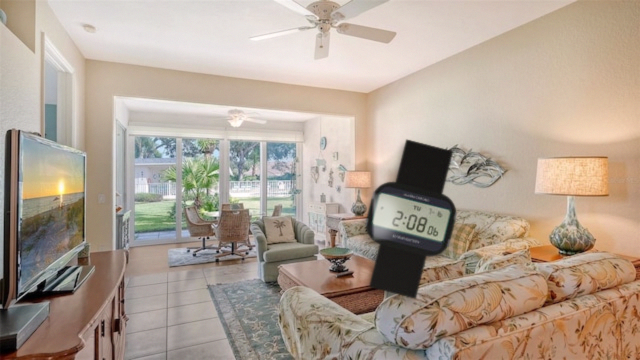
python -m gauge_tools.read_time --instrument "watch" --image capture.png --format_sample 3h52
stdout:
2h08
